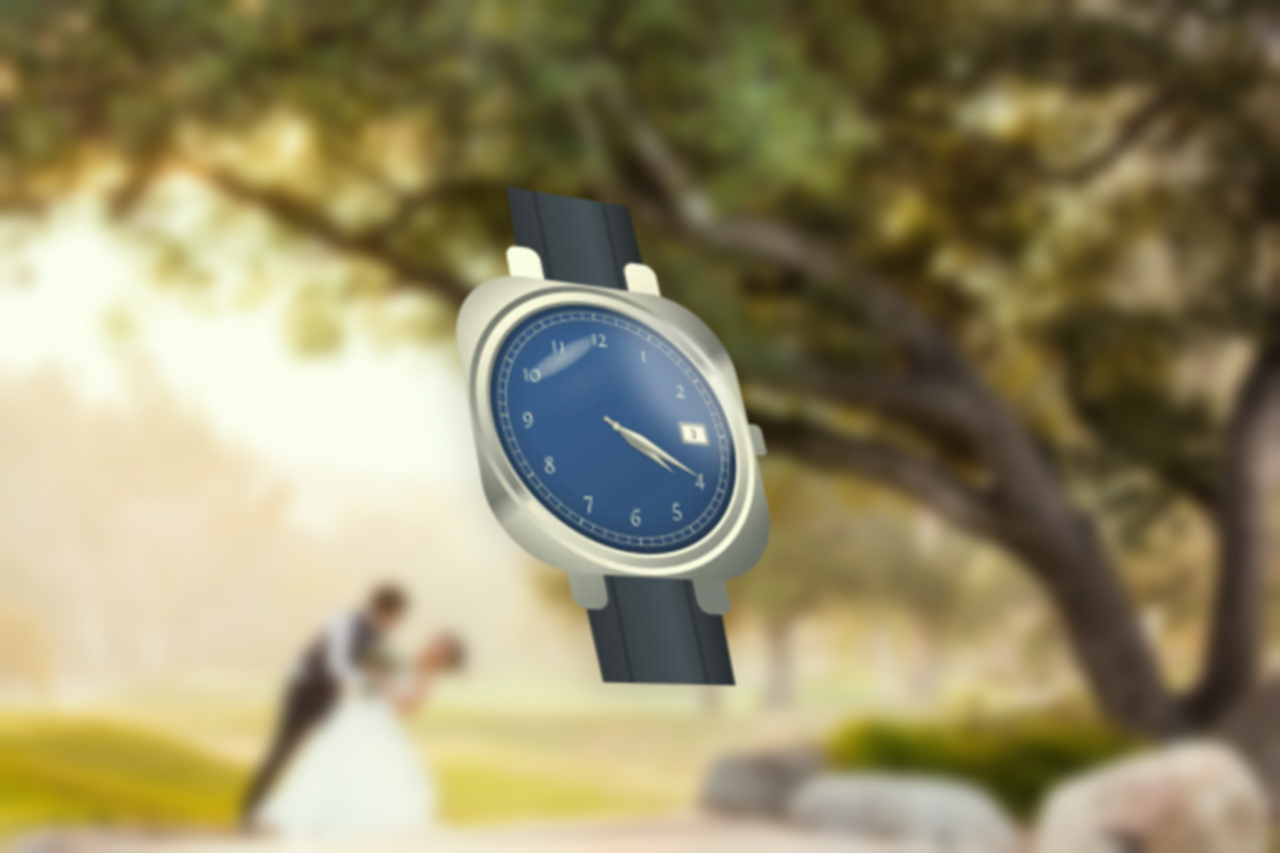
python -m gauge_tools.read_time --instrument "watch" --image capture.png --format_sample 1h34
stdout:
4h20
